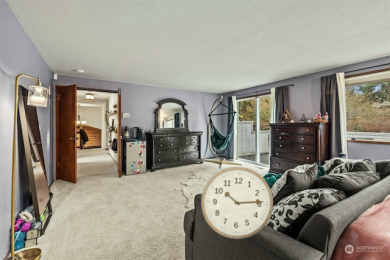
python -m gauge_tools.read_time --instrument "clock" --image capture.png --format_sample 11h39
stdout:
10h14
